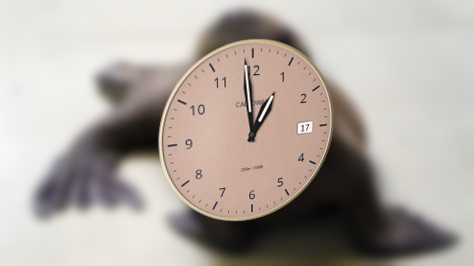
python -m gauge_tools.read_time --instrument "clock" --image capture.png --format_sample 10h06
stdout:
12h59
